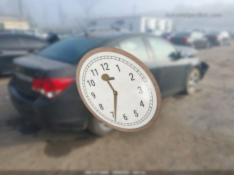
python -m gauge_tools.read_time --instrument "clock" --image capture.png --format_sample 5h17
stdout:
11h34
